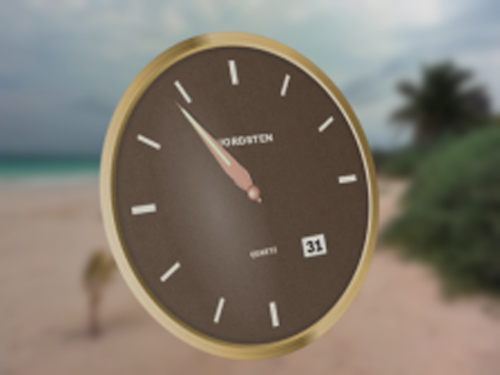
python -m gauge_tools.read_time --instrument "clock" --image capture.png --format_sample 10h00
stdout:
10h54
